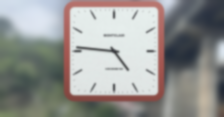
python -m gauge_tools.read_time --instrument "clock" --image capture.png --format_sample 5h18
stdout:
4h46
